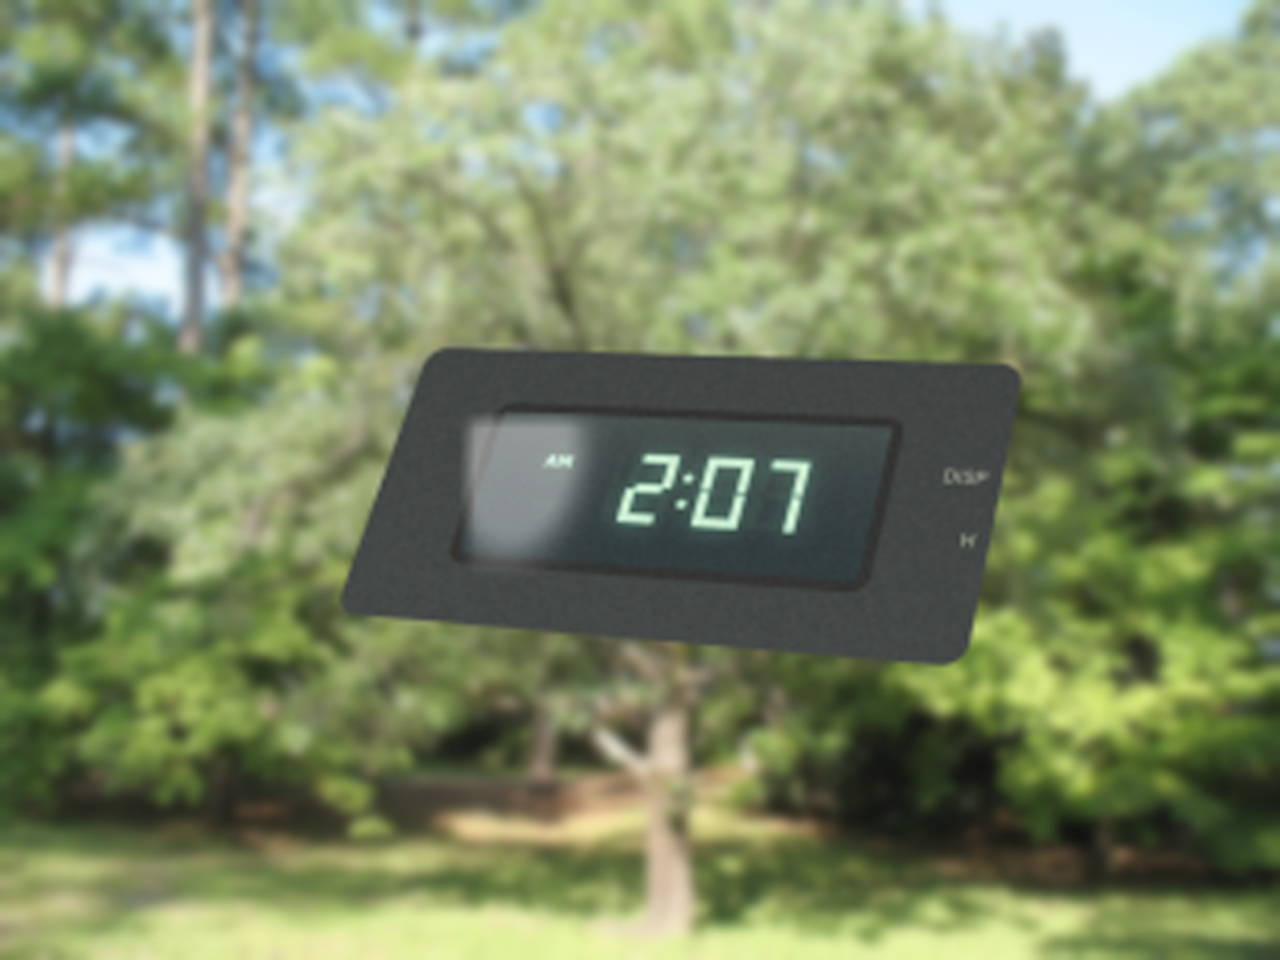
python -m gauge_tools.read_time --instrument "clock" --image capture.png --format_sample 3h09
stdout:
2h07
